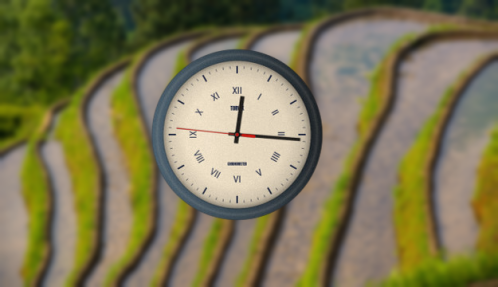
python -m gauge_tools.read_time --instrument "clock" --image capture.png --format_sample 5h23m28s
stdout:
12h15m46s
